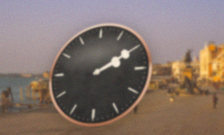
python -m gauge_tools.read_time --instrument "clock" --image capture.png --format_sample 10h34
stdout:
2h10
